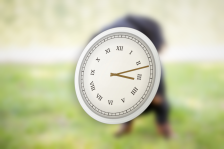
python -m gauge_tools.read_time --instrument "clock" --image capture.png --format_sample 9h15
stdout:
3h12
